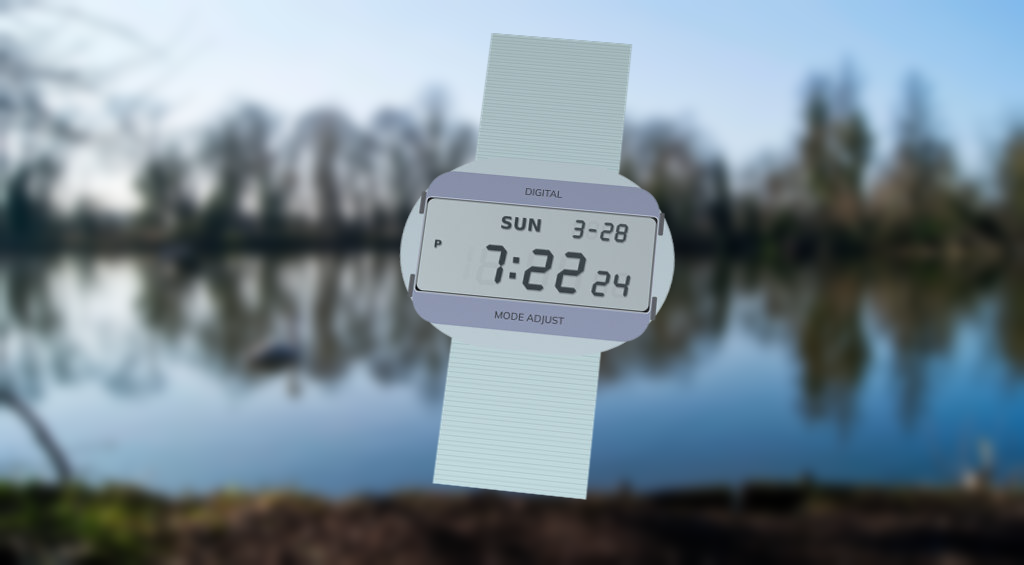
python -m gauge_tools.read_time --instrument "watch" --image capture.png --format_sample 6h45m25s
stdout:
7h22m24s
